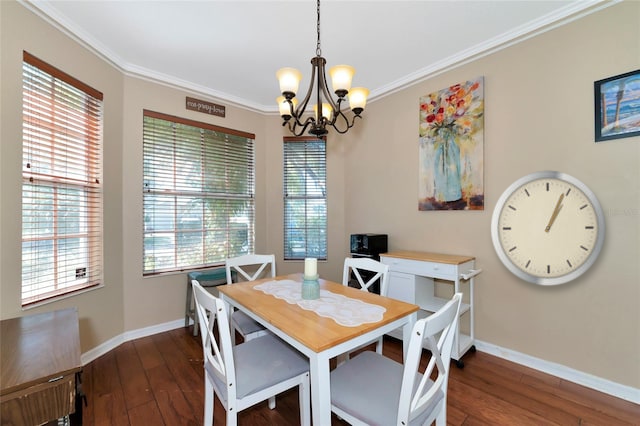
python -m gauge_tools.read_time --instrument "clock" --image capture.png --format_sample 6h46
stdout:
1h04
